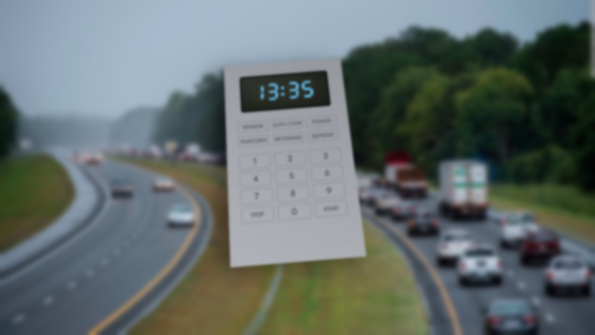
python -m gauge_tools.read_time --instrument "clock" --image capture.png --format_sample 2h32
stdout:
13h35
